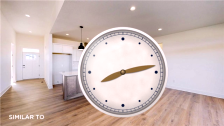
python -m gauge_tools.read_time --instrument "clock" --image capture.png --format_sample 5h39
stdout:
8h13
